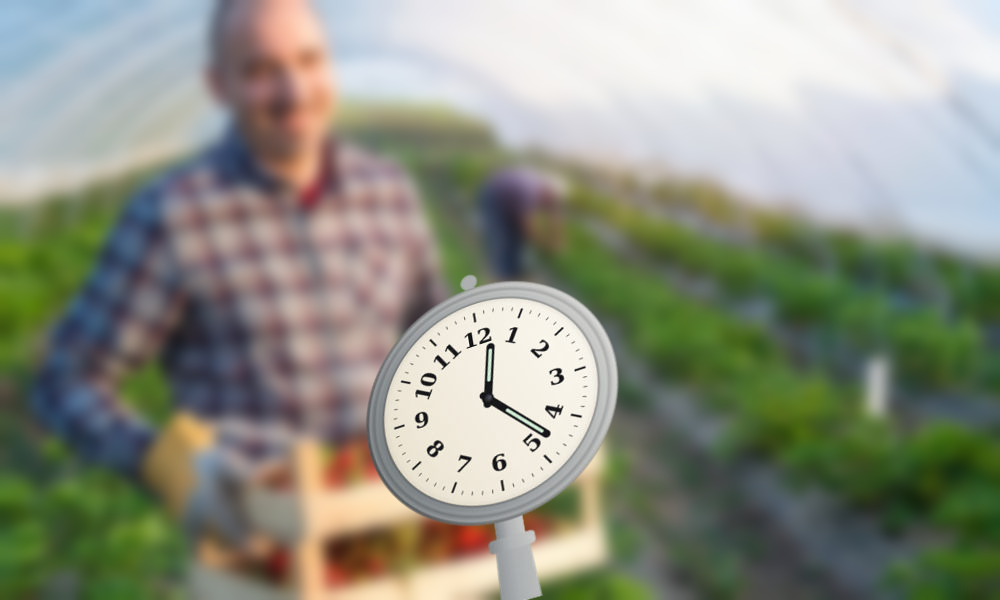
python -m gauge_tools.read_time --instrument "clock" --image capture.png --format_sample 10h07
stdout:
12h23
